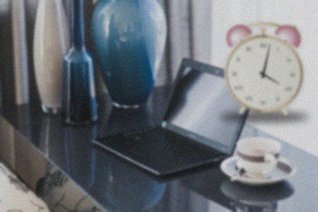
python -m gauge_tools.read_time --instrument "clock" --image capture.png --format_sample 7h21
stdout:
4h02
